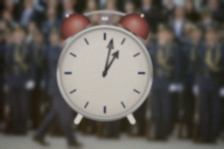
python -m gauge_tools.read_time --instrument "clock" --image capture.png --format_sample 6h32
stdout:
1h02
